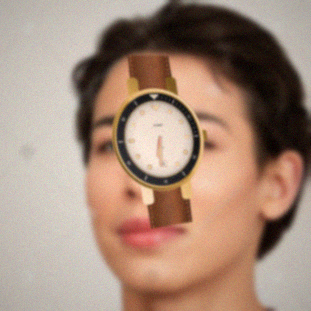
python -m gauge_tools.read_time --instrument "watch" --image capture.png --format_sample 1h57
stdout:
6h31
